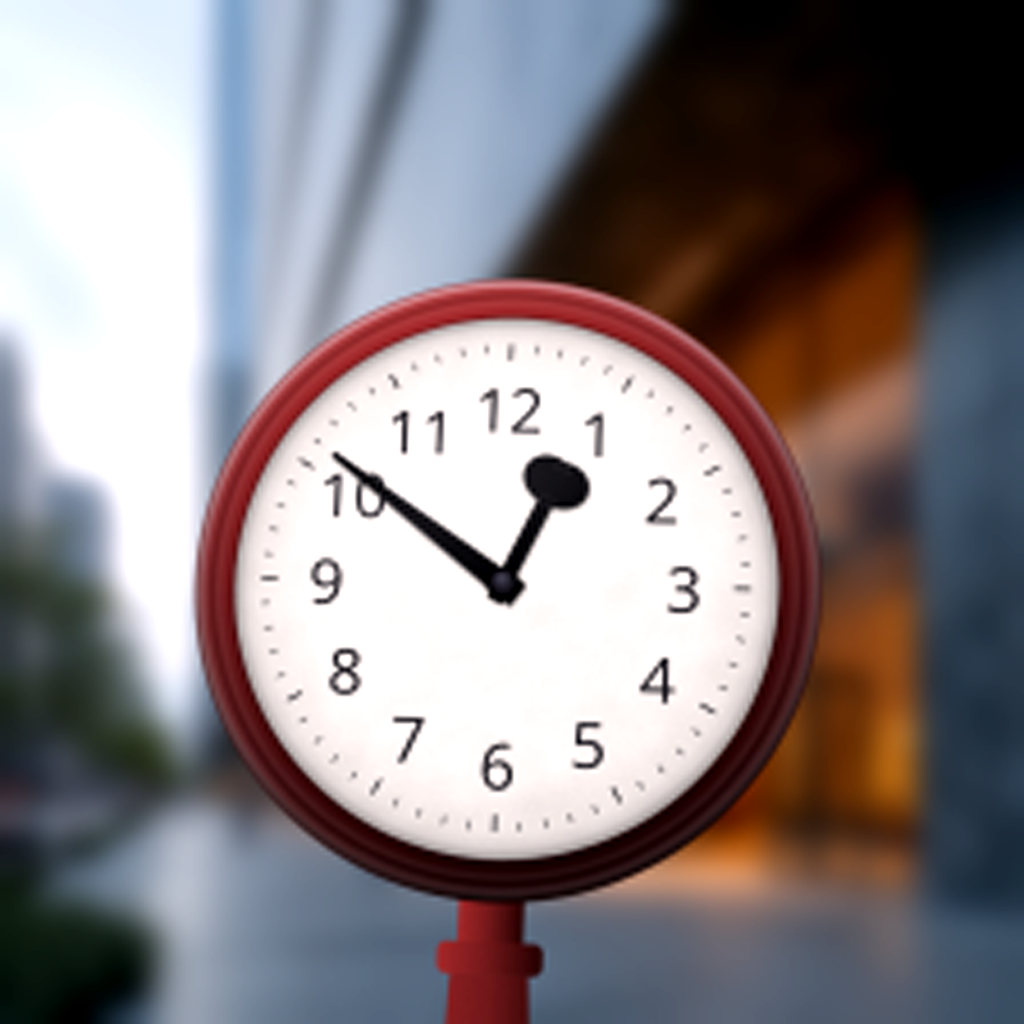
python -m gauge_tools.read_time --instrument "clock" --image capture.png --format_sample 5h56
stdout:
12h51
